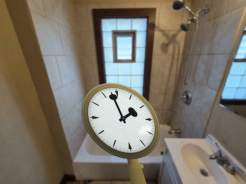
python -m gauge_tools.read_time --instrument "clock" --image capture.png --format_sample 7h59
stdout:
1h58
